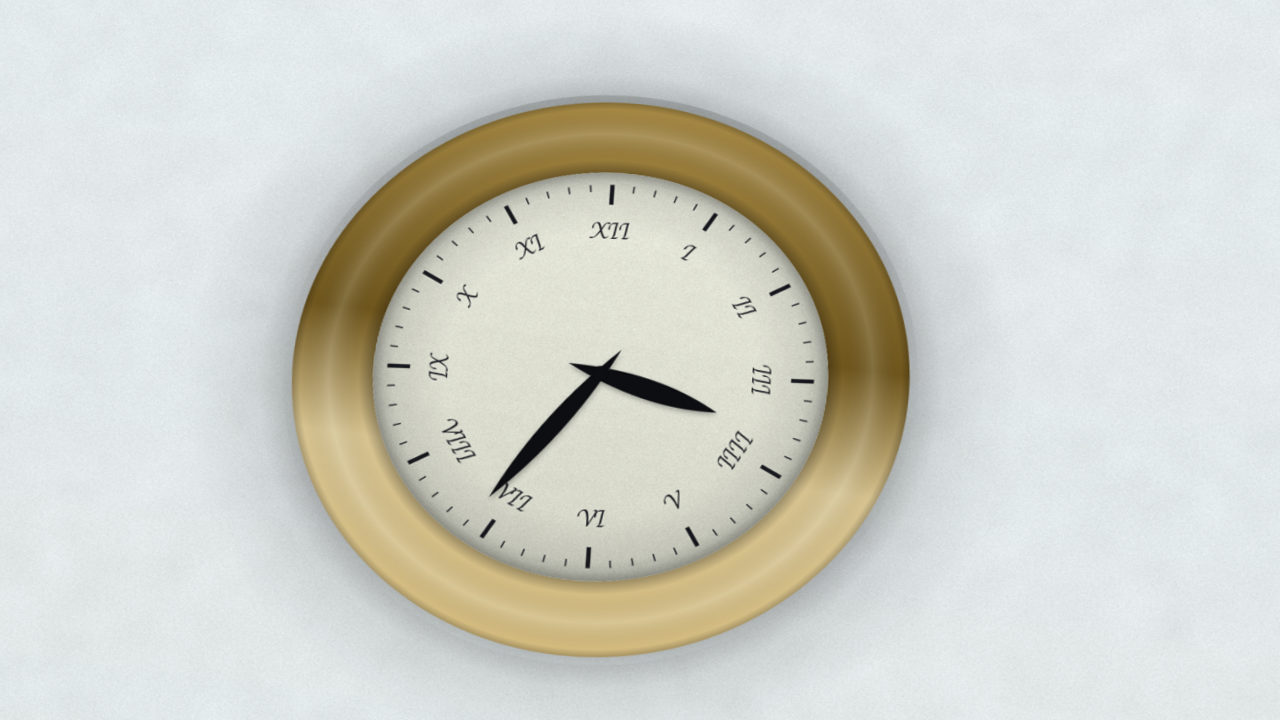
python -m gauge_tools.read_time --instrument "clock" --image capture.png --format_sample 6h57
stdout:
3h36
